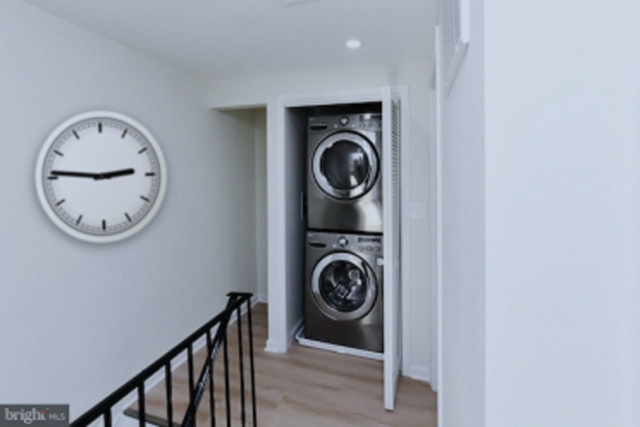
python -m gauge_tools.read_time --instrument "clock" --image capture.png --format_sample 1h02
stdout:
2h46
